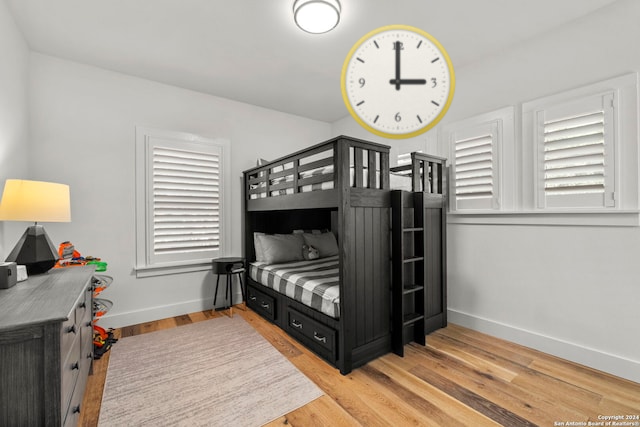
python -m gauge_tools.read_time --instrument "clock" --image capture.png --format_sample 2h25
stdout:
3h00
